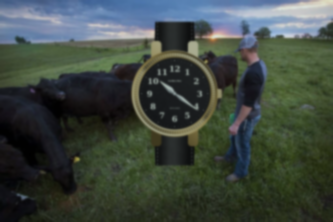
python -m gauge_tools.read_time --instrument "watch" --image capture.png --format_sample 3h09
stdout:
10h21
